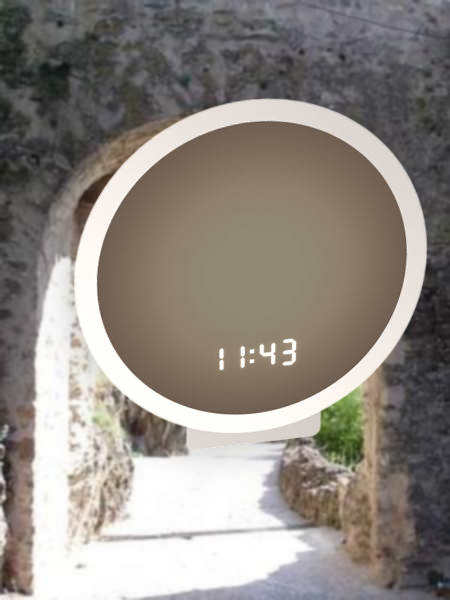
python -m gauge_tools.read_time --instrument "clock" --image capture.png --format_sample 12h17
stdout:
11h43
